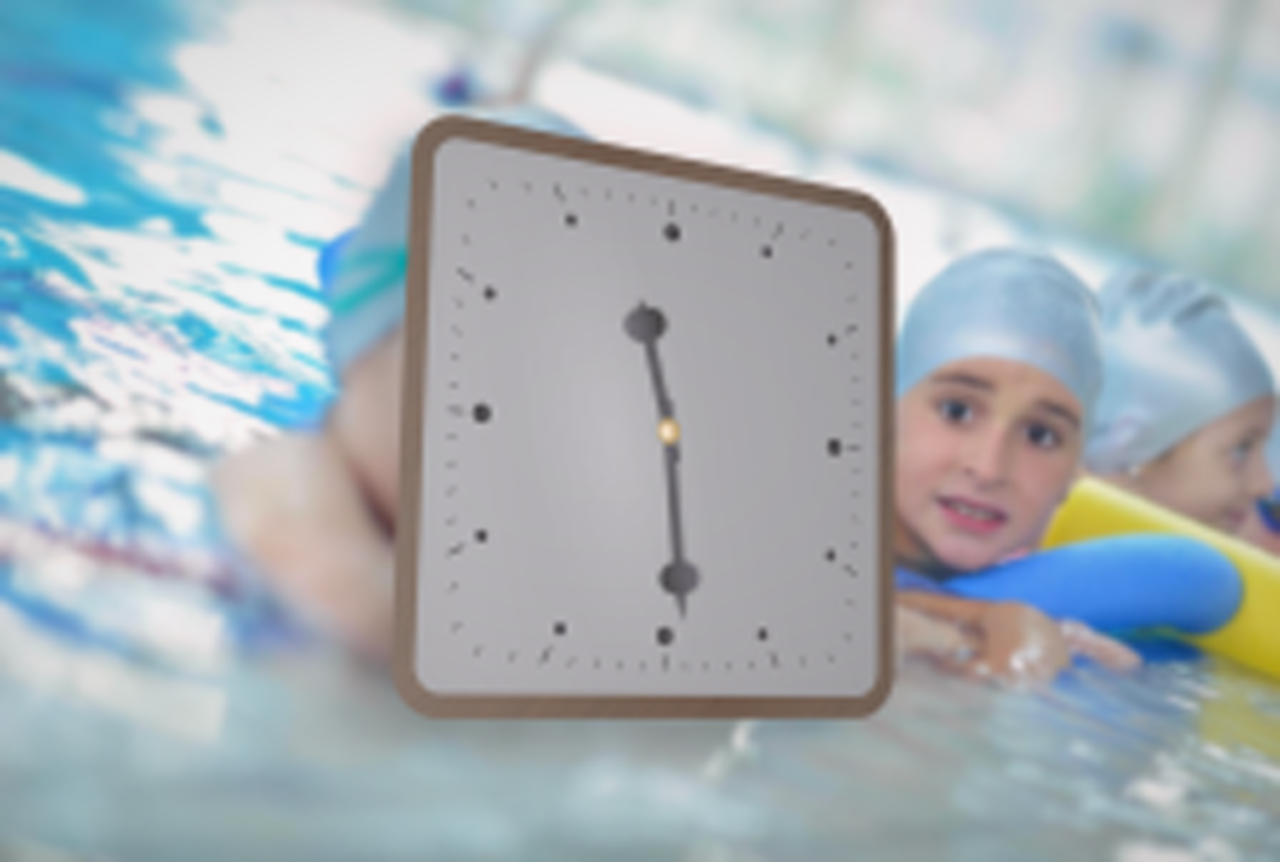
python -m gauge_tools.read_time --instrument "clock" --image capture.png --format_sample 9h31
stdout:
11h29
